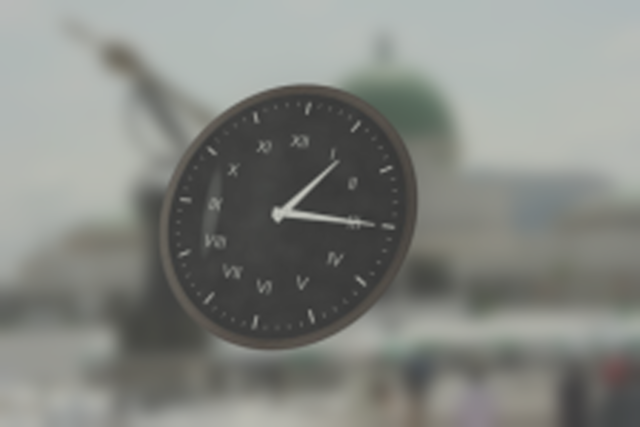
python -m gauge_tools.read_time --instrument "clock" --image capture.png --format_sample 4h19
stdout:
1h15
